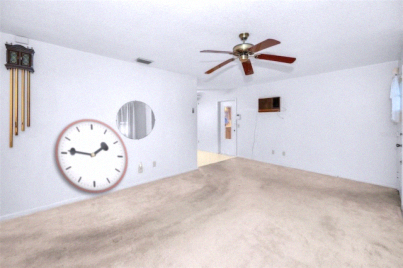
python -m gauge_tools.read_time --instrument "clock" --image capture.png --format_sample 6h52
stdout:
1h46
